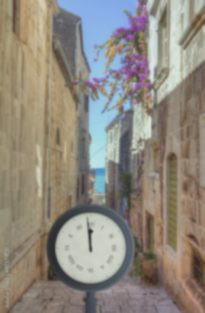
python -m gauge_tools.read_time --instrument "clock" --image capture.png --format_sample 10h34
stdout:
11h59
